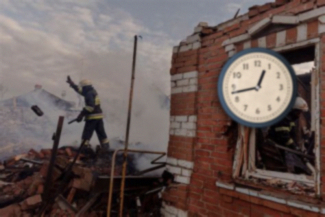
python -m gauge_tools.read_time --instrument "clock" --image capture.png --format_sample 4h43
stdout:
12h43
